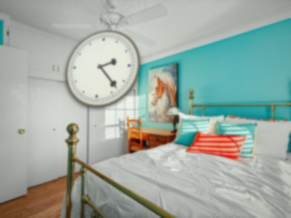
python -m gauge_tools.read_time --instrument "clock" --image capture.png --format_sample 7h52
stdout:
2h23
